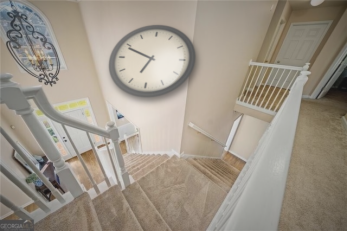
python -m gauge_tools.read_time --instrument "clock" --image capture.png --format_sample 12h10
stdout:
6h49
